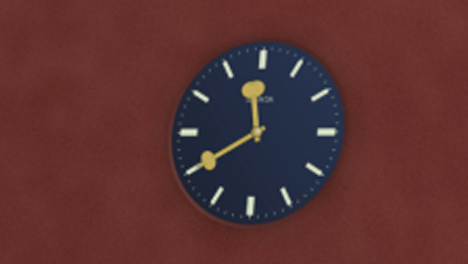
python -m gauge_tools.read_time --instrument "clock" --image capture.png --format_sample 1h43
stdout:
11h40
